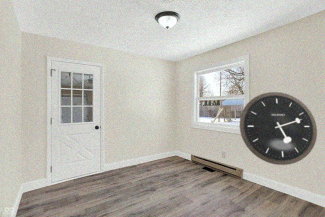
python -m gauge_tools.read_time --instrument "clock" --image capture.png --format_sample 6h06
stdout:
5h12
